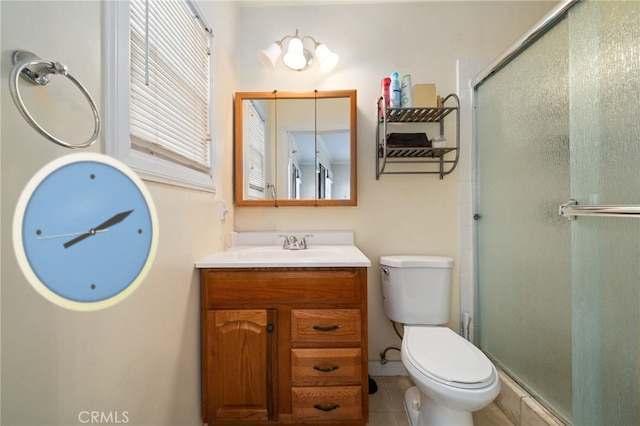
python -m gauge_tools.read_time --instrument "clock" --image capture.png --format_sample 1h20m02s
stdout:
8h10m44s
